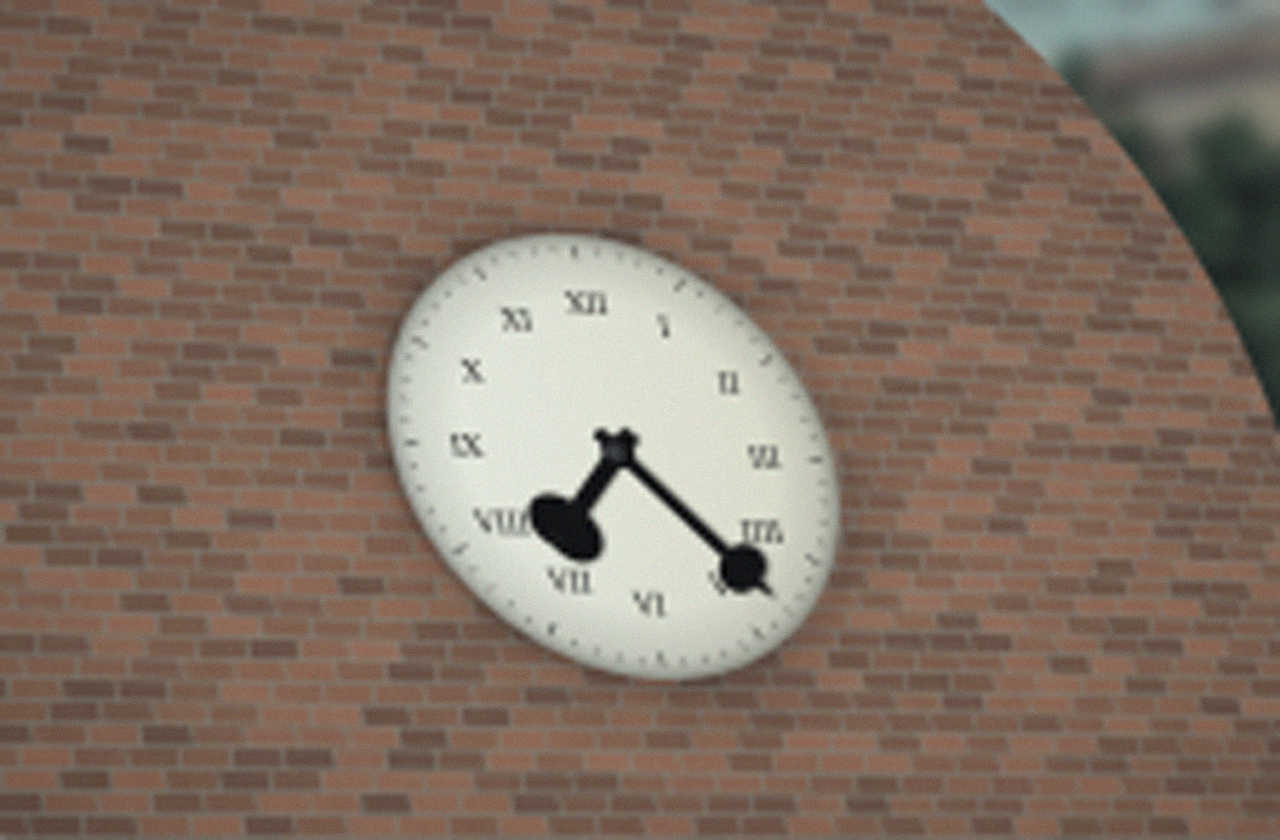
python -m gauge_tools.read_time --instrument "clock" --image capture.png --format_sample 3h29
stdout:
7h23
